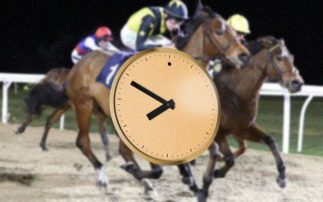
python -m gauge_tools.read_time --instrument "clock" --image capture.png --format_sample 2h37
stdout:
7h49
